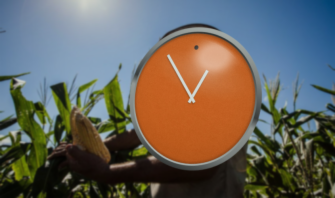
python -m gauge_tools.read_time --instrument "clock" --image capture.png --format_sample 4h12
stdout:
12h54
